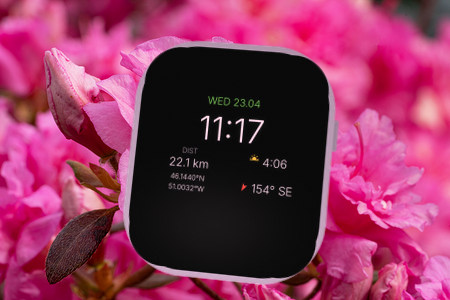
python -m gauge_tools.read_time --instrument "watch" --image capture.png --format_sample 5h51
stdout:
11h17
